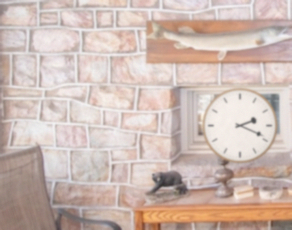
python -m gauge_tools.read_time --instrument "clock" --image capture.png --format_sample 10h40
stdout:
2h19
